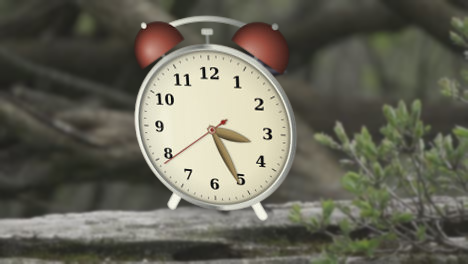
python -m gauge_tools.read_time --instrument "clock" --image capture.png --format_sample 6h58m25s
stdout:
3h25m39s
